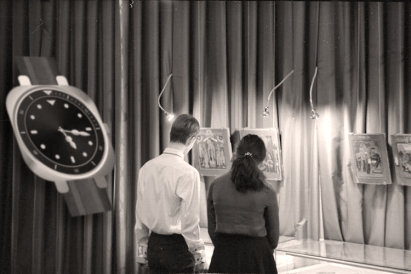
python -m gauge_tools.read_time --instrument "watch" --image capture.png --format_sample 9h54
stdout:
5h17
